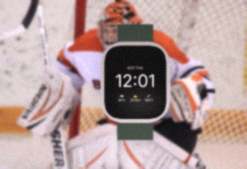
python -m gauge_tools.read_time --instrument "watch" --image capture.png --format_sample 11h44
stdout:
12h01
